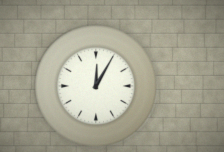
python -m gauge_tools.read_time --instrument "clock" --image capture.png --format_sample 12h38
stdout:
12h05
